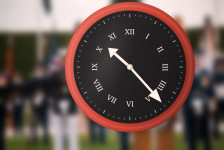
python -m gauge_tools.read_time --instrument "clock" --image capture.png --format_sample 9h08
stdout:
10h23
